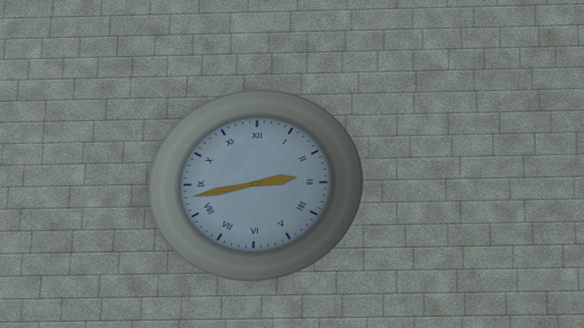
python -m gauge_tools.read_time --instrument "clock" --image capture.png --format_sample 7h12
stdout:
2h43
